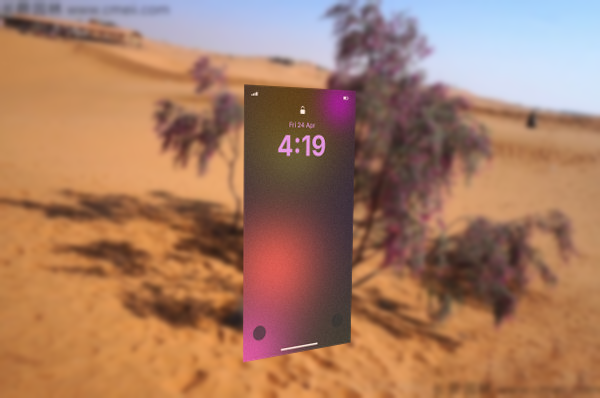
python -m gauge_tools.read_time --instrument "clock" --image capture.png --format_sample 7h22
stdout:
4h19
